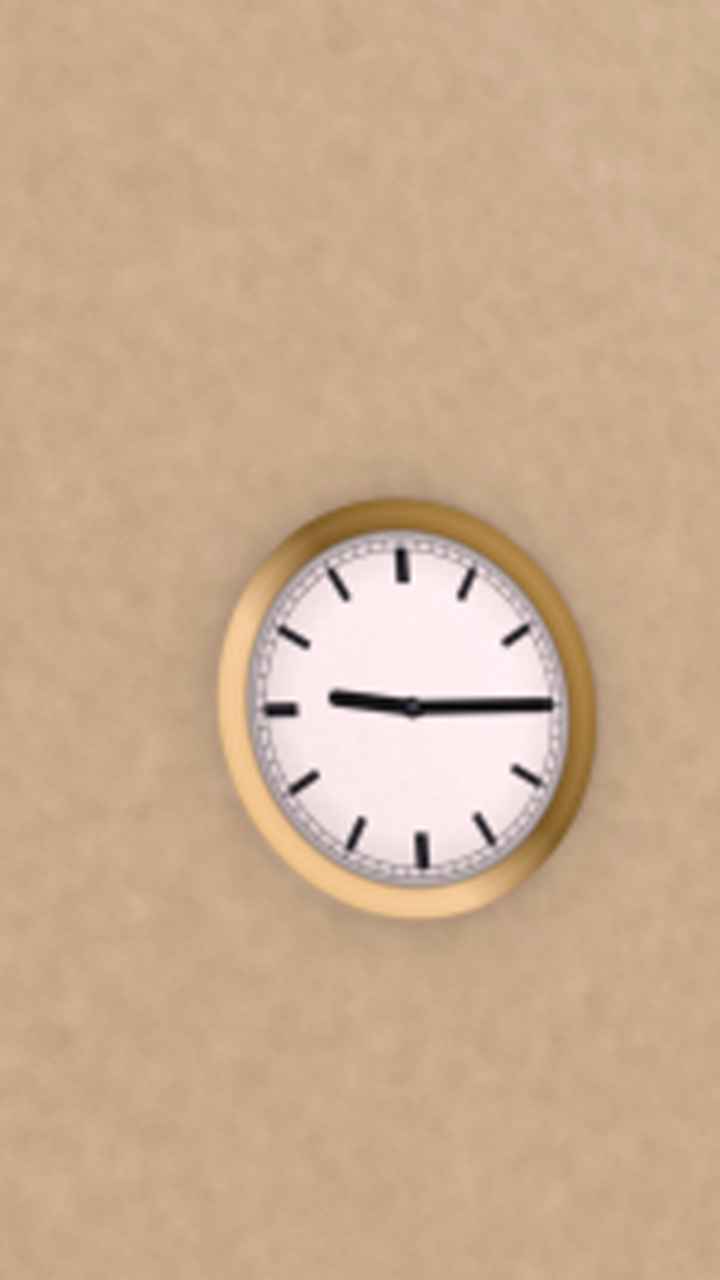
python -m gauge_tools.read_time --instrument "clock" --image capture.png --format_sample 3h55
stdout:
9h15
